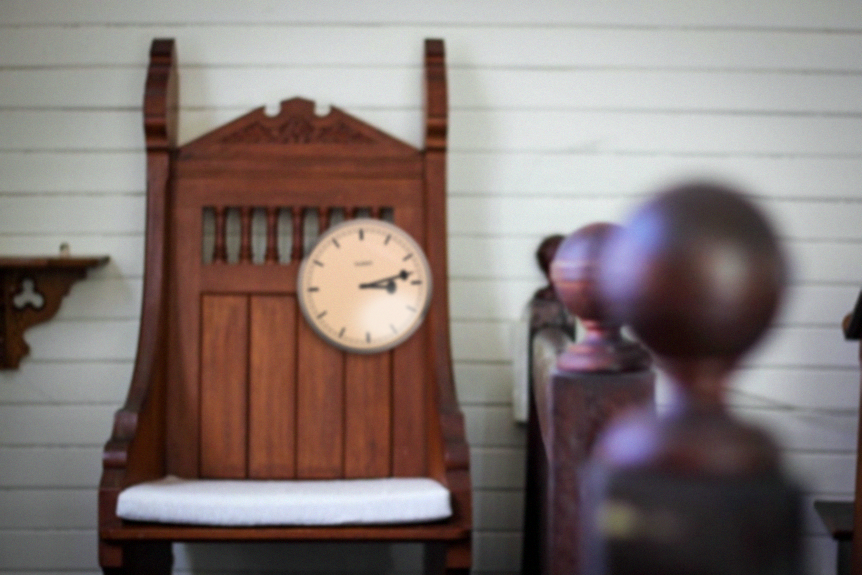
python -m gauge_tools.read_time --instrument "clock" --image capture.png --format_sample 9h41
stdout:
3h13
